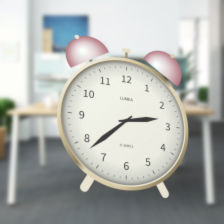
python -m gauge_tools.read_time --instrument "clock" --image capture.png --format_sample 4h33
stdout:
2h38
